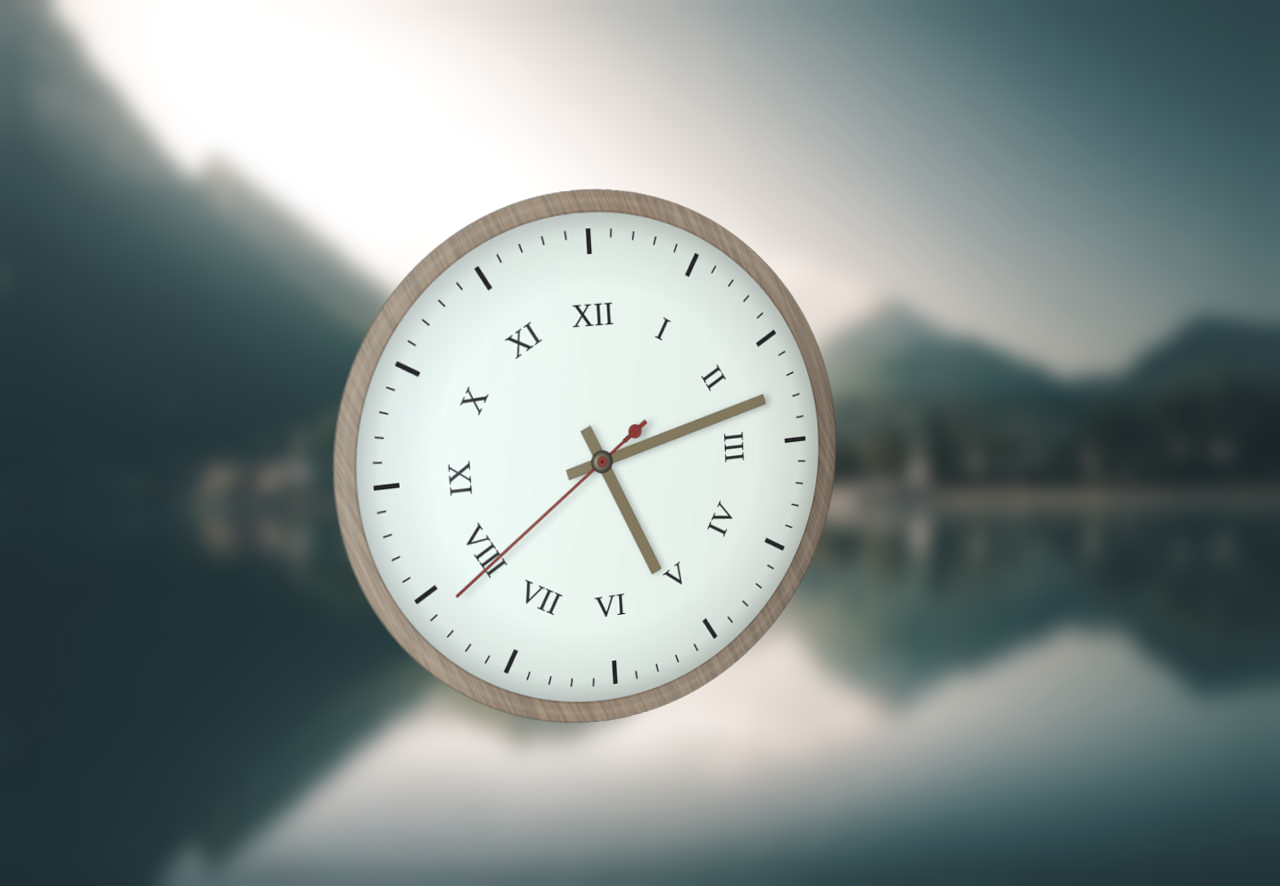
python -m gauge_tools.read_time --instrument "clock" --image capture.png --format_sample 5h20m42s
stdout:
5h12m39s
